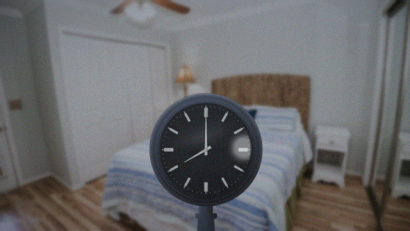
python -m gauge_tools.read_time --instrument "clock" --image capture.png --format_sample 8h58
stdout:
8h00
